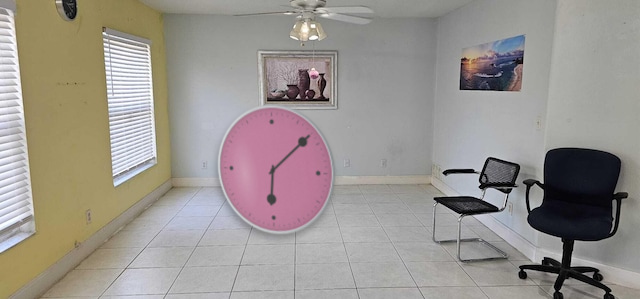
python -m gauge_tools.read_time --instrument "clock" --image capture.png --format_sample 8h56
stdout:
6h08
